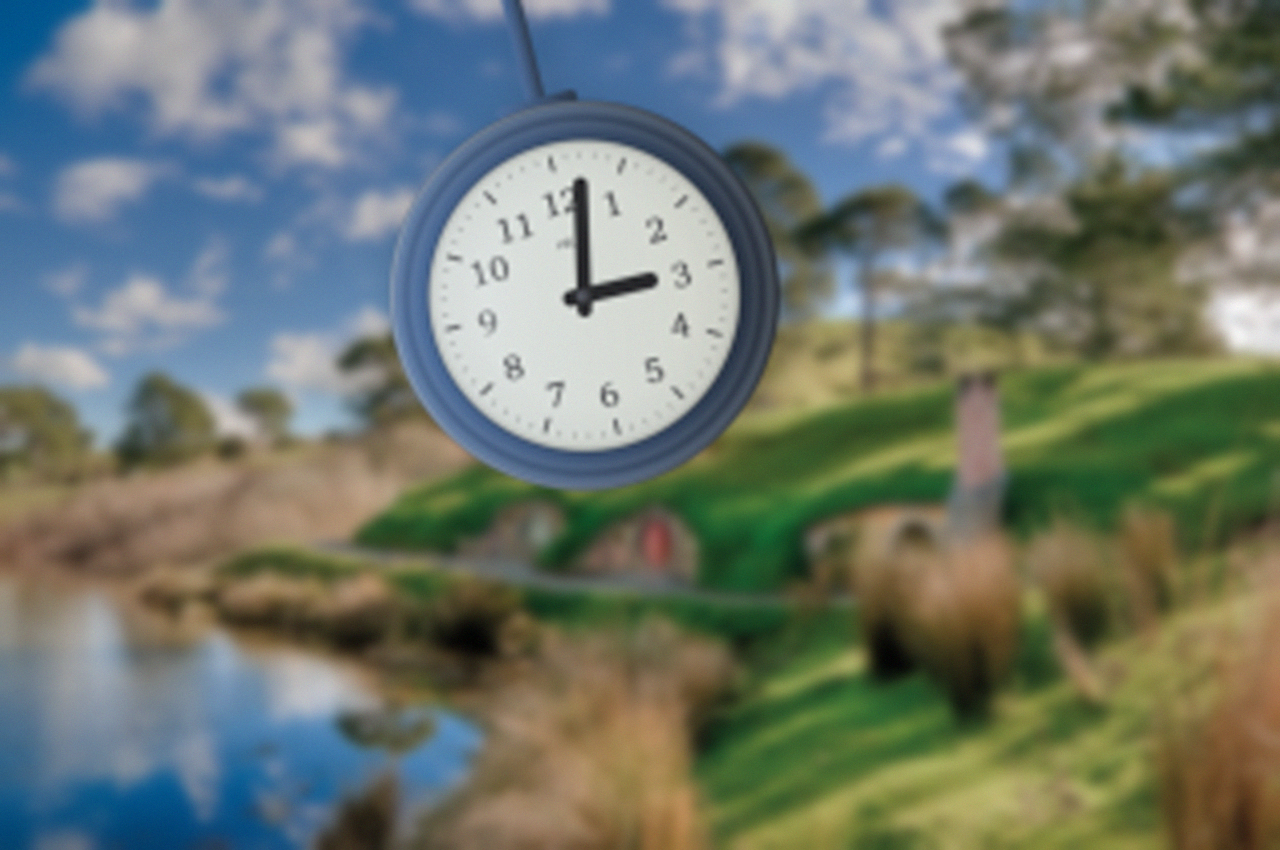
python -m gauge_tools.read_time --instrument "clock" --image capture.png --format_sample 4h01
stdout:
3h02
